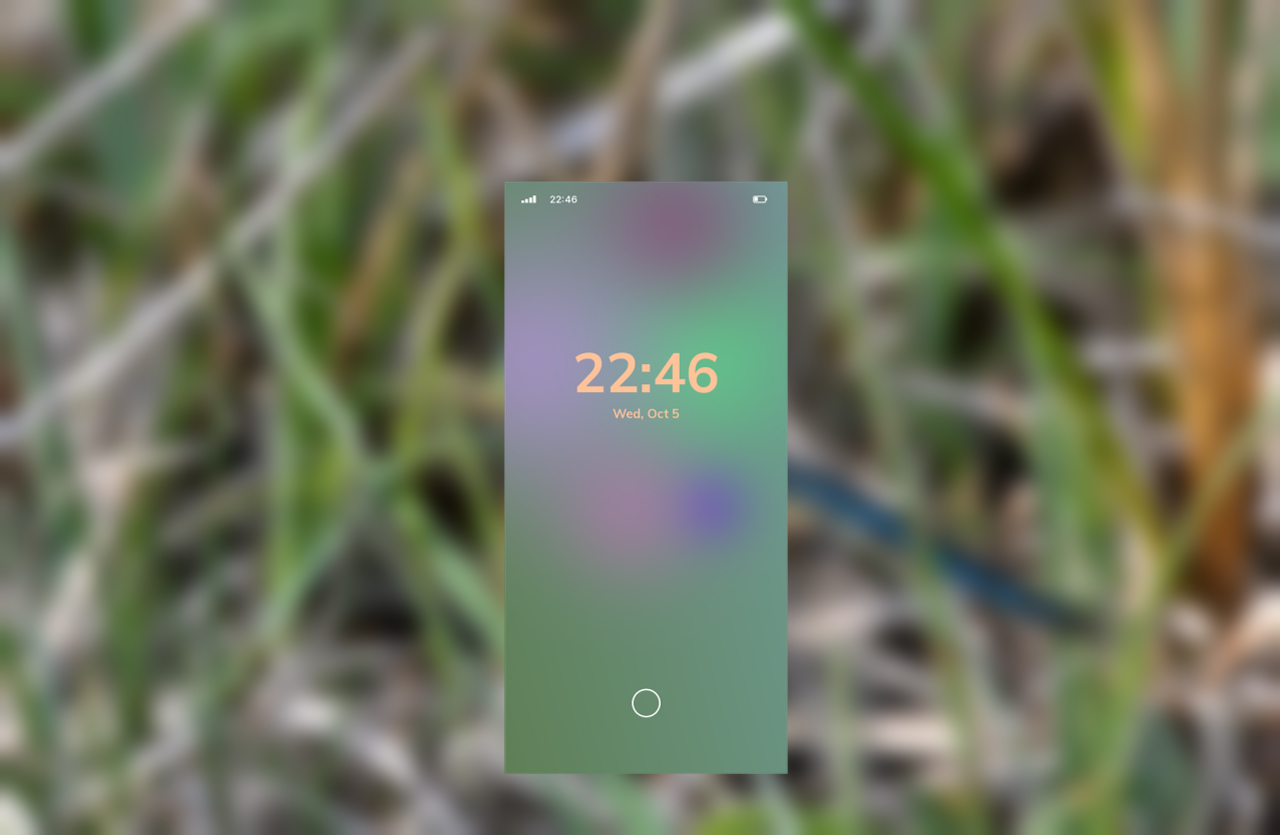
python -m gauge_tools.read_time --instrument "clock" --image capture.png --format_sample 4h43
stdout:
22h46
